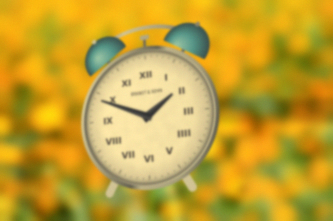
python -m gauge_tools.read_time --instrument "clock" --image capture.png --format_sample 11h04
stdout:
1h49
